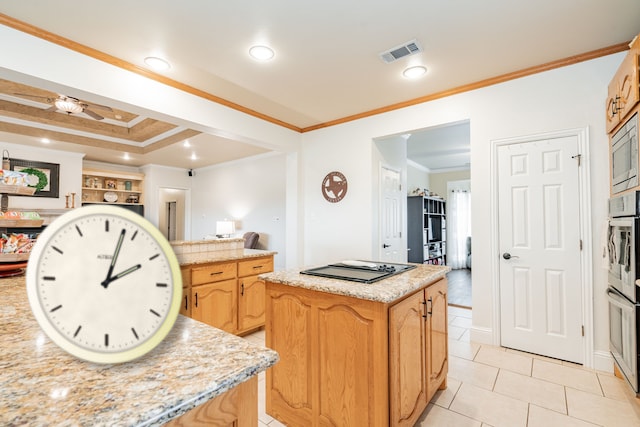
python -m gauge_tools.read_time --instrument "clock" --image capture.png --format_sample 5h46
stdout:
2h03
